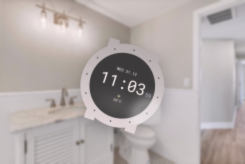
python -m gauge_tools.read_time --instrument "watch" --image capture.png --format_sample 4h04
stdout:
11h03
